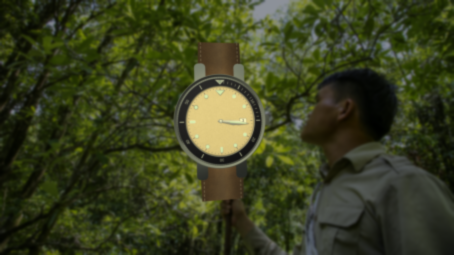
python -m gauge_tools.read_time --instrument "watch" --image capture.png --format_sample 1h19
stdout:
3h16
